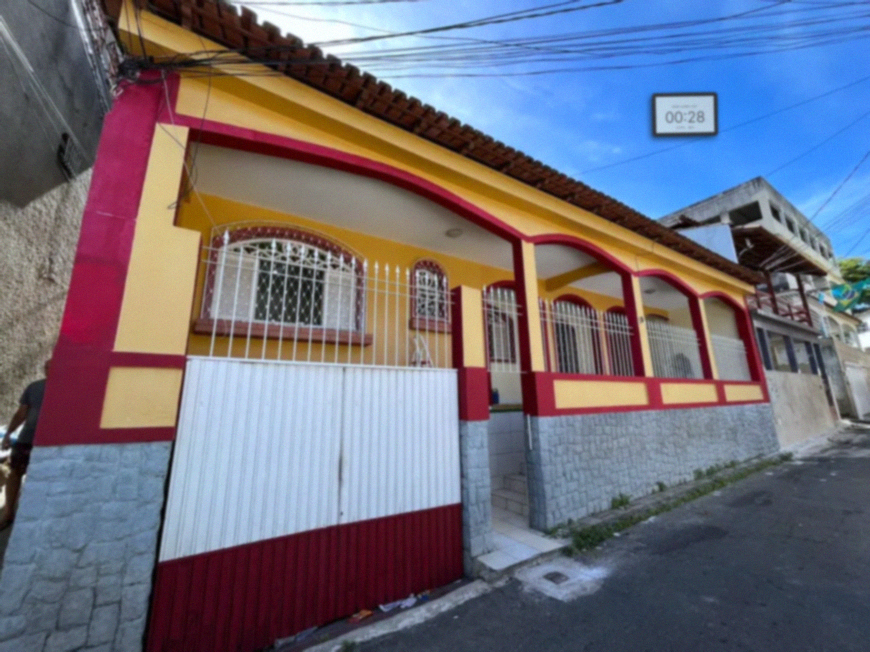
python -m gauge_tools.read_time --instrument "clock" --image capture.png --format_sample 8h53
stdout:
0h28
